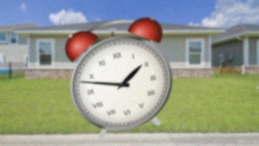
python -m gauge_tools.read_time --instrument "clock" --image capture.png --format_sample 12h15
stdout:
1h48
